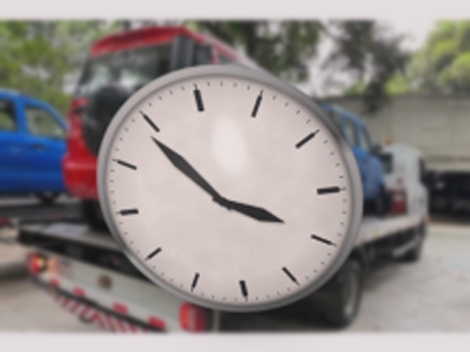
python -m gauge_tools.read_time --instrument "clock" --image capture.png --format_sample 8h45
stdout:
3h54
